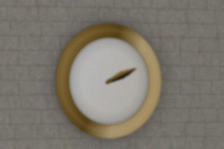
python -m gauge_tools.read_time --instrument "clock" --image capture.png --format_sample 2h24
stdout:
2h11
